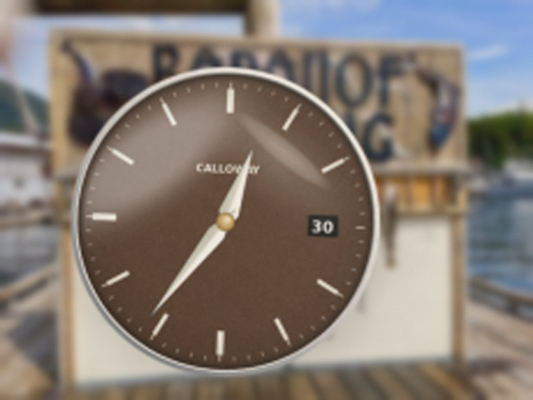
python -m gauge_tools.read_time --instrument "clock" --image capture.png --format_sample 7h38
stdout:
12h36
